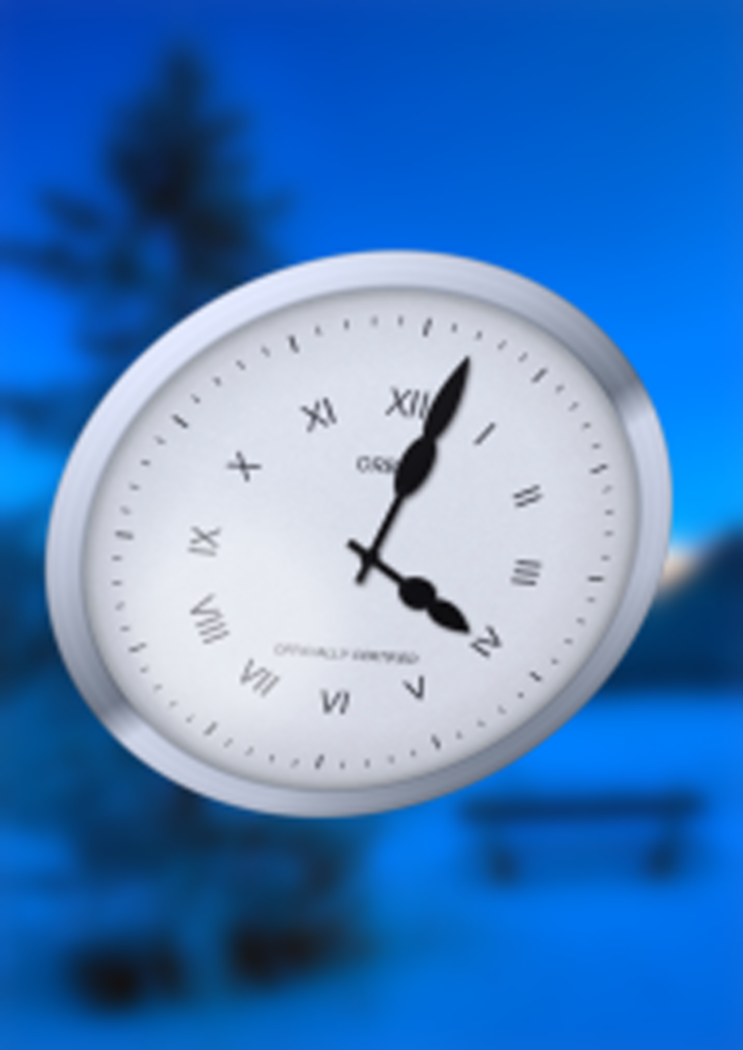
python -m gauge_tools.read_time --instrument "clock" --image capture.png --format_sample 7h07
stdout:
4h02
